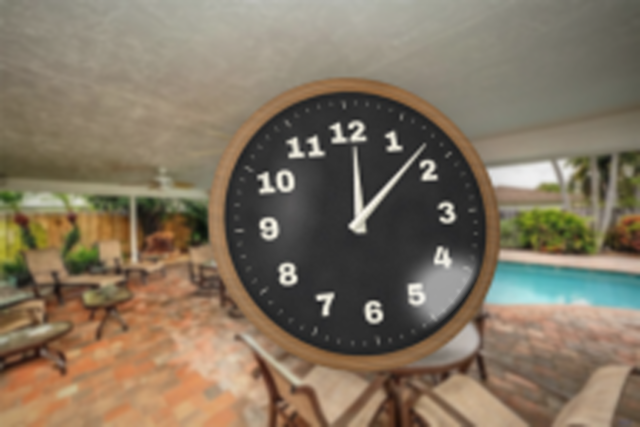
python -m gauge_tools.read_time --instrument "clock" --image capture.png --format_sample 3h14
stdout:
12h08
